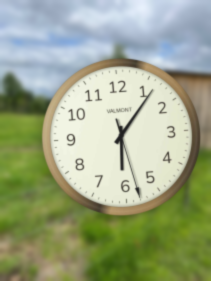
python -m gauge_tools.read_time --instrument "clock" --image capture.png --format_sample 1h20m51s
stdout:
6h06m28s
